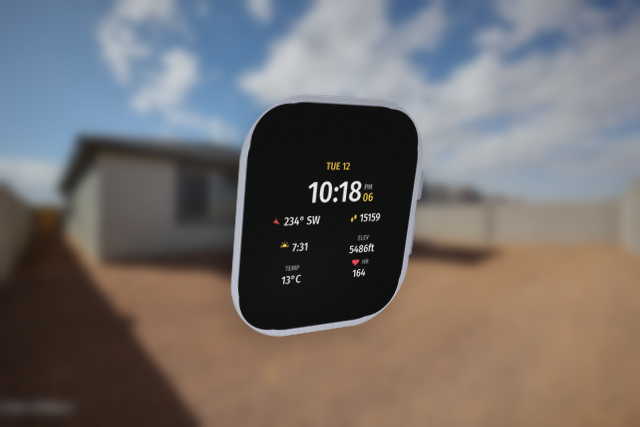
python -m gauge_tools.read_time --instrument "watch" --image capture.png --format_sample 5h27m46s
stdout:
10h18m06s
